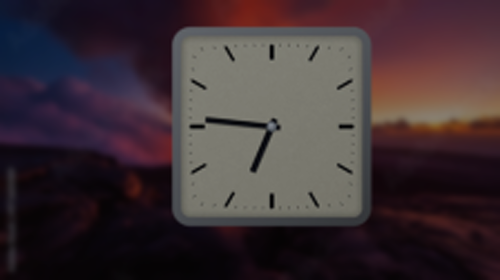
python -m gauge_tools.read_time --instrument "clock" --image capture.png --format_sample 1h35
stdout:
6h46
